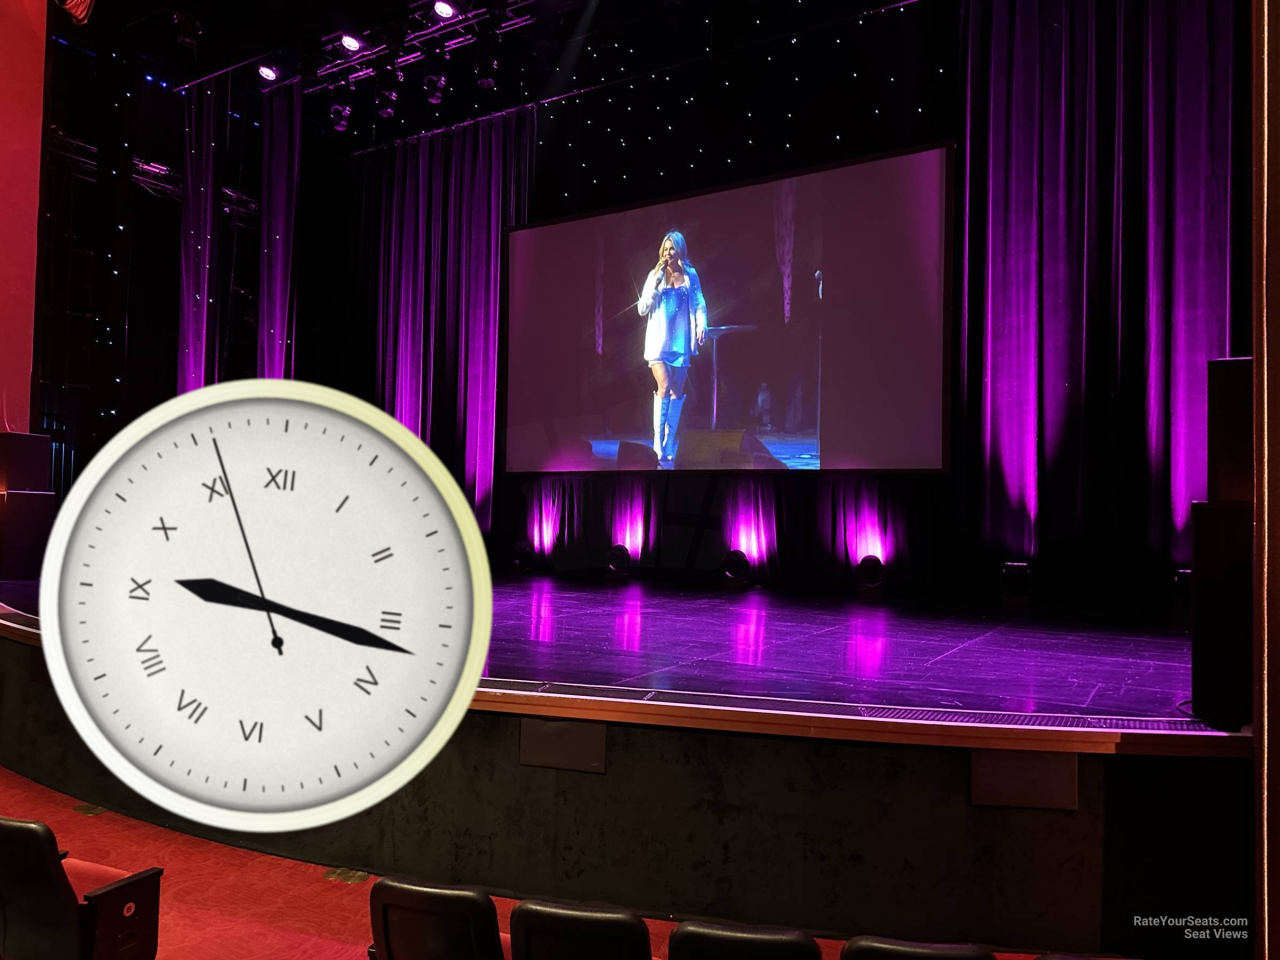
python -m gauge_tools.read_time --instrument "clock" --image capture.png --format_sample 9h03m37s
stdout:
9h16m56s
